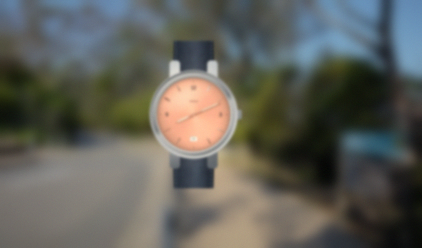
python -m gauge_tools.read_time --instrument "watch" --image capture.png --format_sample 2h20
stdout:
8h11
